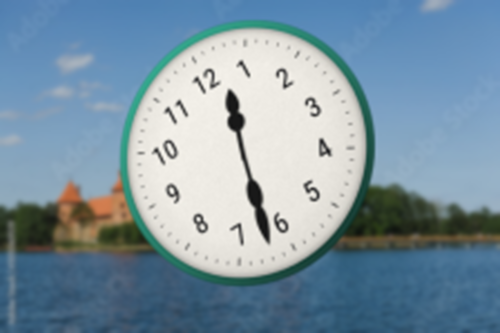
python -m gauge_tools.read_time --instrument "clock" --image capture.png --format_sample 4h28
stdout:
12h32
